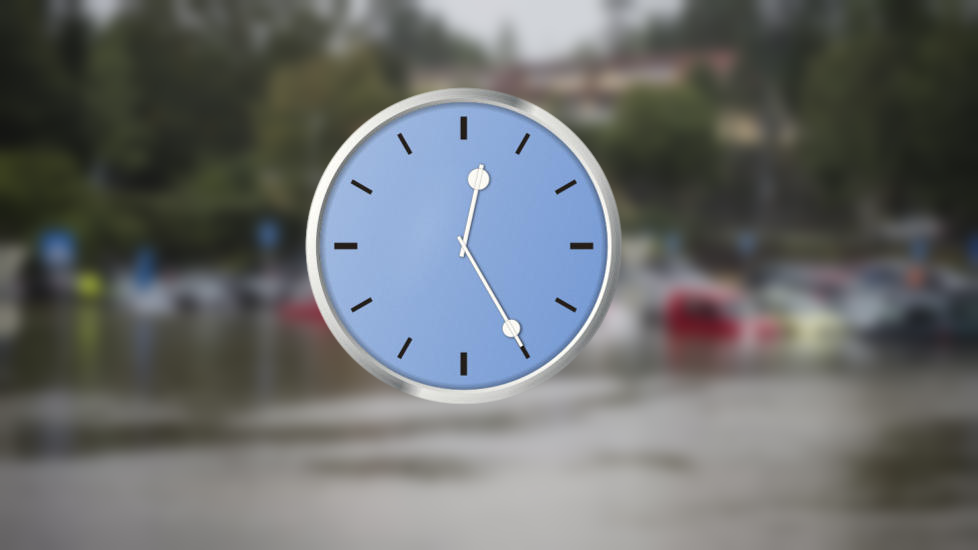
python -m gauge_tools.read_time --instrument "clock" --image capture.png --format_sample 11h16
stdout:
12h25
